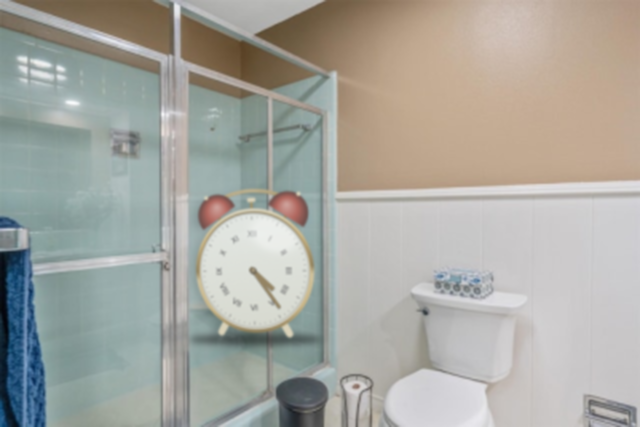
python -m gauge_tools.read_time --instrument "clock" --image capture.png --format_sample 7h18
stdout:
4h24
